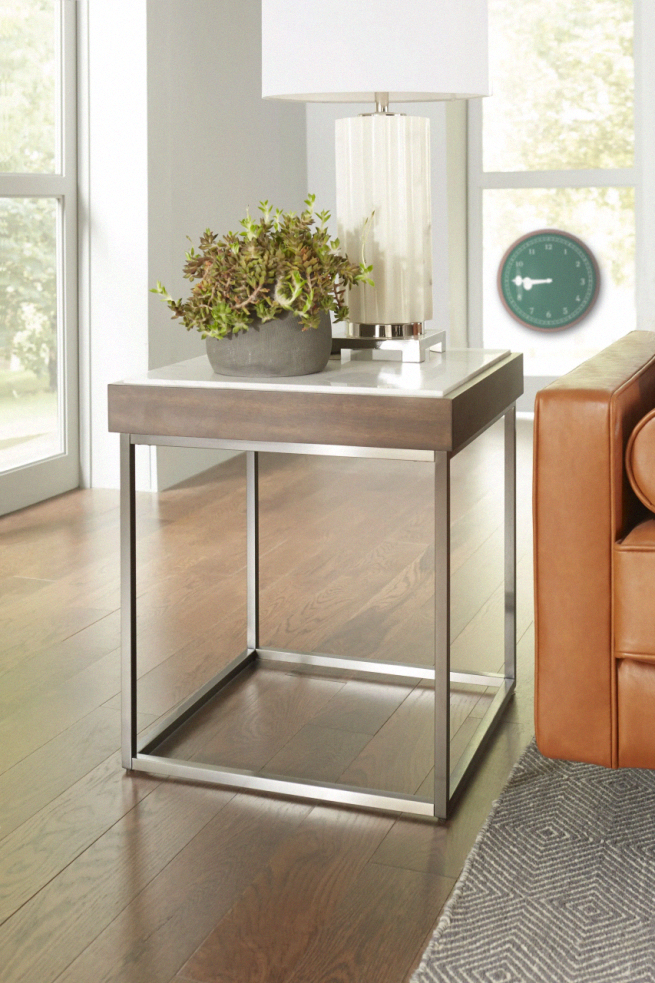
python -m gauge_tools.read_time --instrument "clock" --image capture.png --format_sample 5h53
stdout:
8h45
